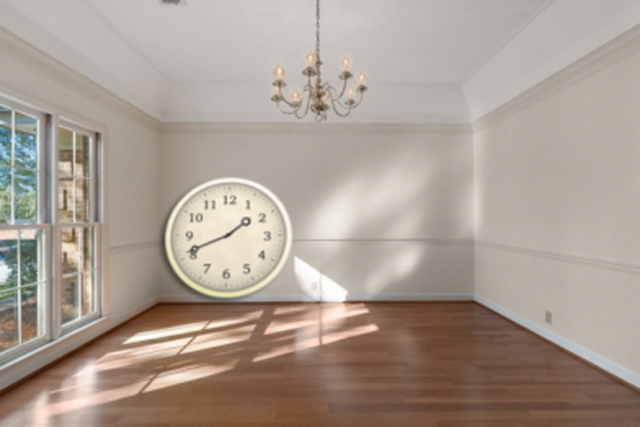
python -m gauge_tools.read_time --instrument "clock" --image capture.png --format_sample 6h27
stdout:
1h41
